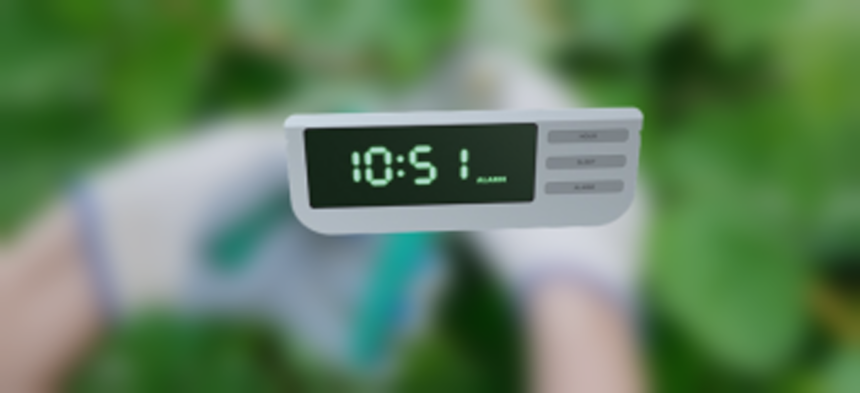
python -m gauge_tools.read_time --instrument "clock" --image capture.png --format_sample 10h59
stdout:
10h51
